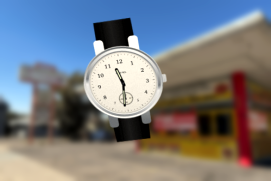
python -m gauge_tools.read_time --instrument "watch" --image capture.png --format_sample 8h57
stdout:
11h31
